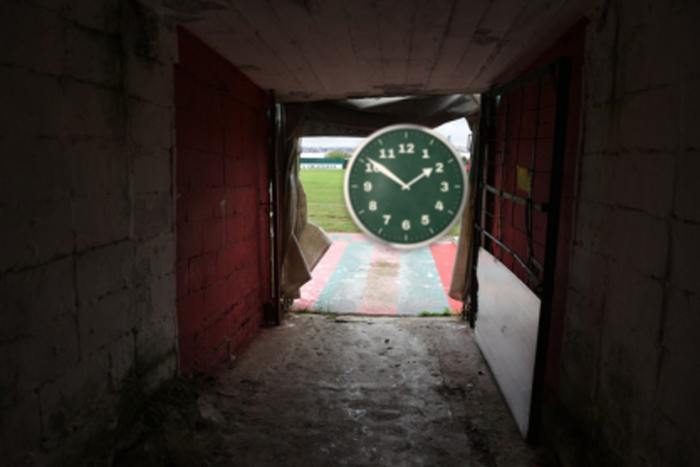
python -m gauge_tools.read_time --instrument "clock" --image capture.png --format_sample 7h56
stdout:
1h51
